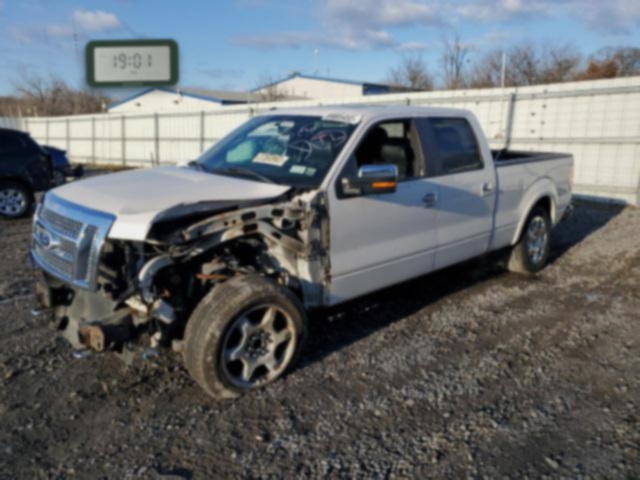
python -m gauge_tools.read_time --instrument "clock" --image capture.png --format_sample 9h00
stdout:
19h01
